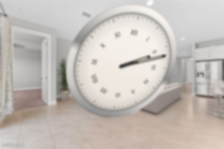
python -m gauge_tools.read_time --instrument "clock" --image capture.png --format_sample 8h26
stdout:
2h12
